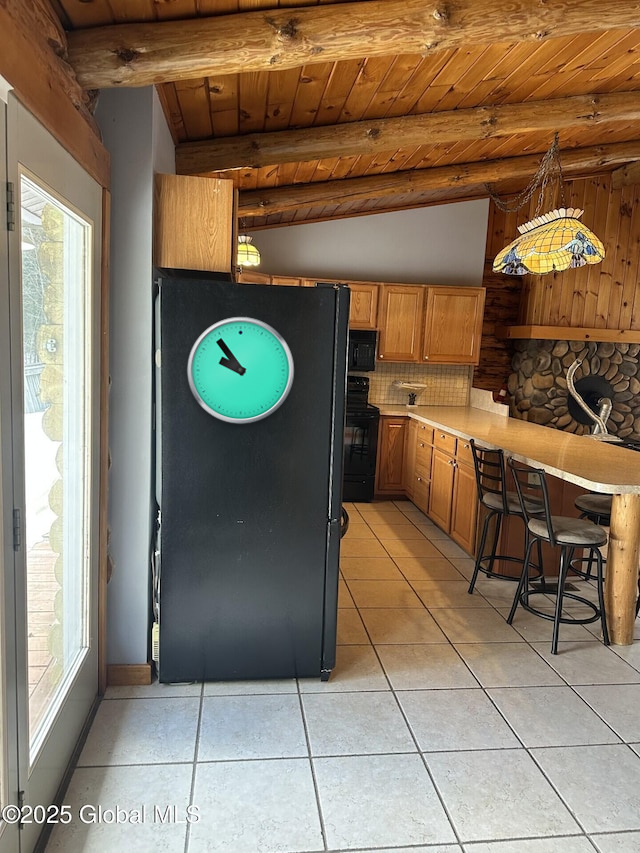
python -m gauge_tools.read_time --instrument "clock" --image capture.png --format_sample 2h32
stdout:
9h54
